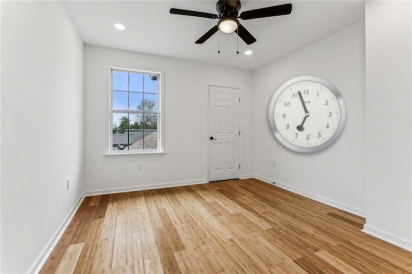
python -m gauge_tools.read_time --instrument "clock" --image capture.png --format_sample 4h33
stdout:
6h57
